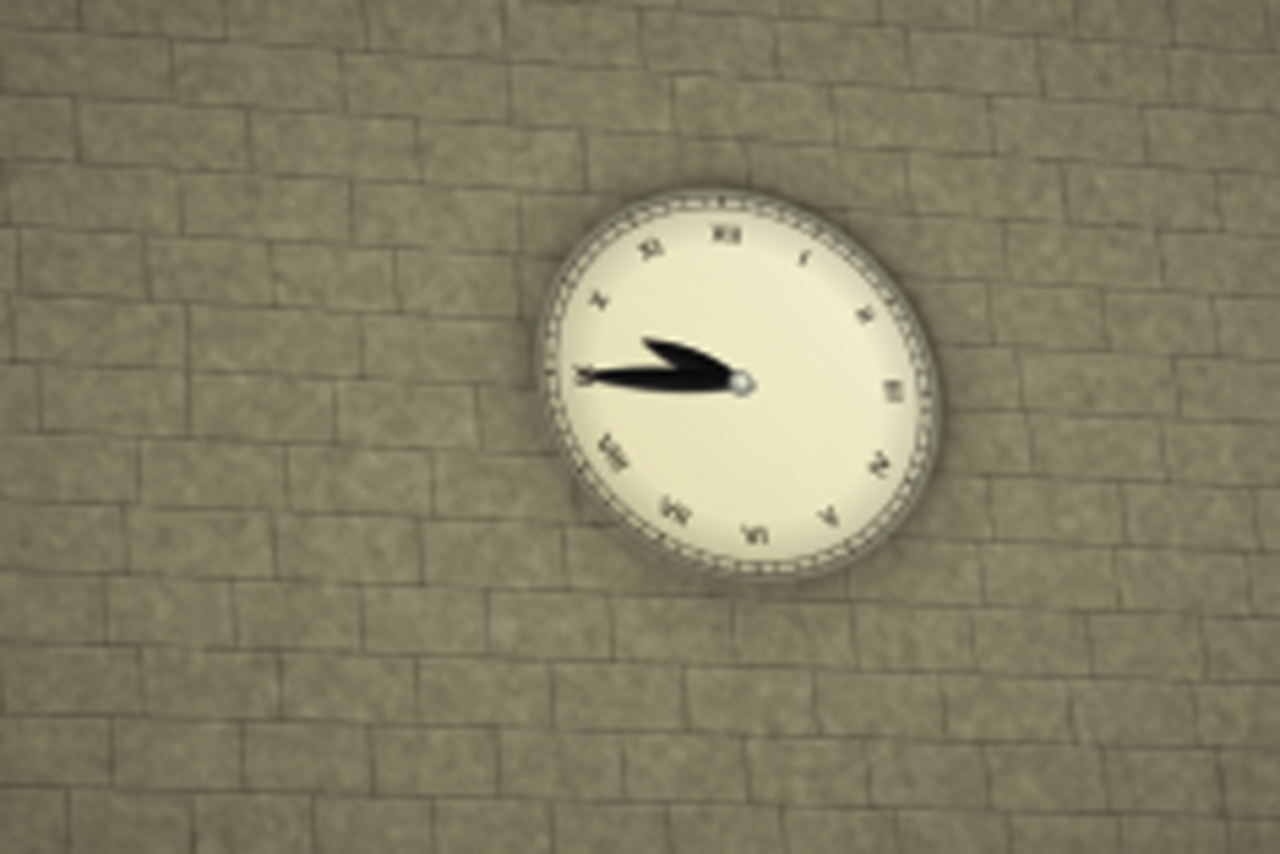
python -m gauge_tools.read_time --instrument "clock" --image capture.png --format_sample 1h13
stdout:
9h45
